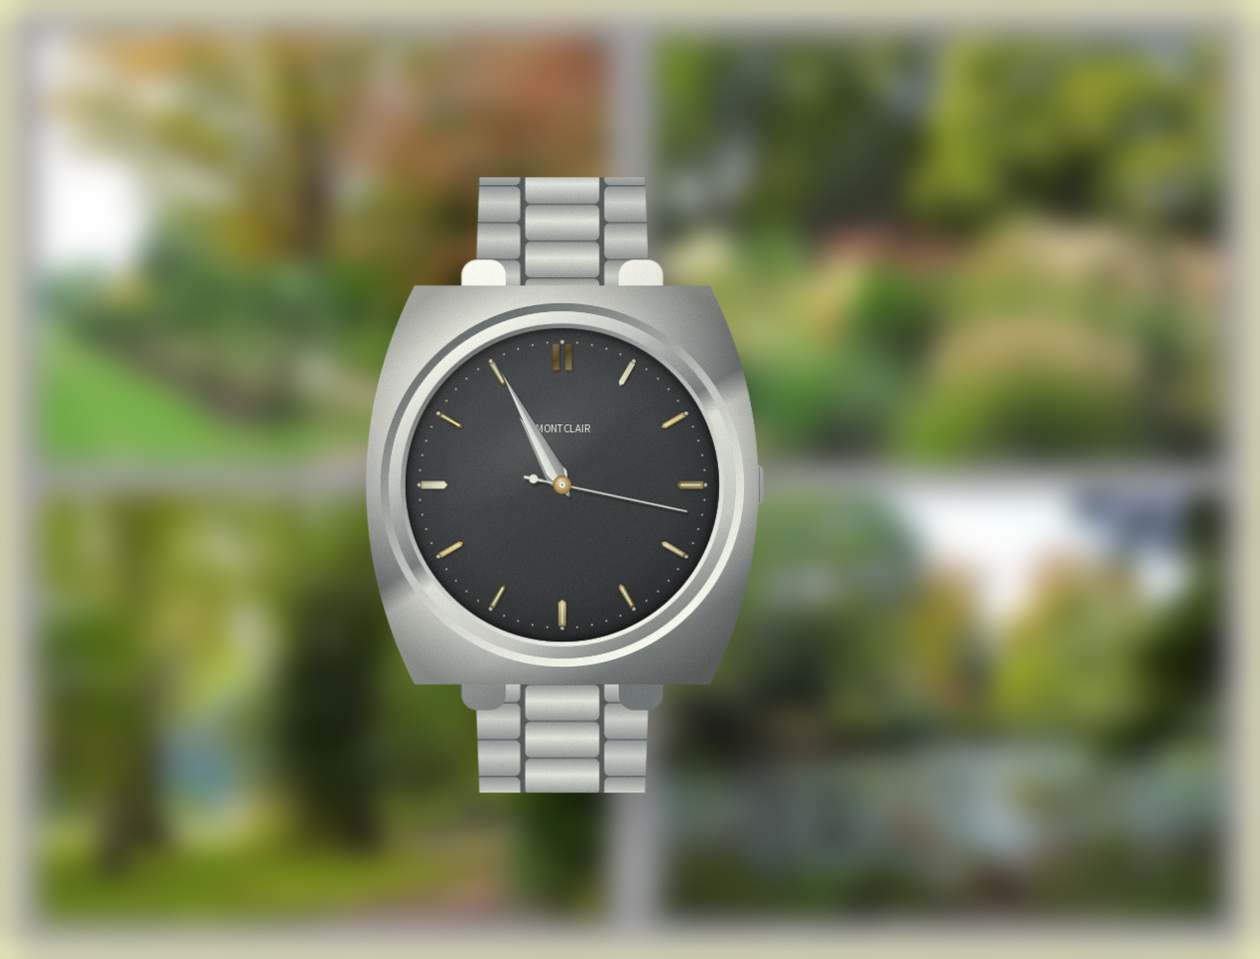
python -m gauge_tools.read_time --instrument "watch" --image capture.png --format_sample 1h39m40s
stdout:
10h55m17s
